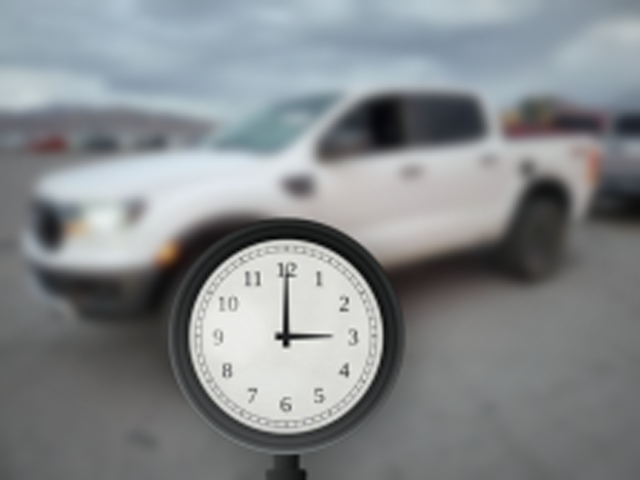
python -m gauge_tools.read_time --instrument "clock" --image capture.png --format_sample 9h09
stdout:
3h00
